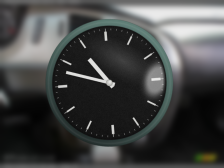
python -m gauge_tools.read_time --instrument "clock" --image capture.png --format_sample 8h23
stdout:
10h48
